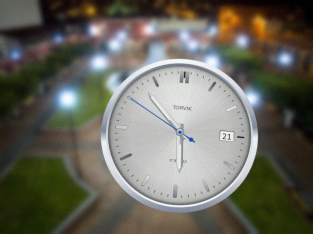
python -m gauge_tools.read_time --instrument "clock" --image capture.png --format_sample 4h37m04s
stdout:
5h52m50s
